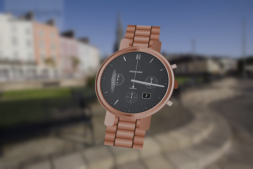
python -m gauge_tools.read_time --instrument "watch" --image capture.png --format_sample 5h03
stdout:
3h16
